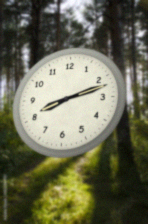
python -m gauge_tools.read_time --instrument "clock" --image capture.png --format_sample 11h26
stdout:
8h12
